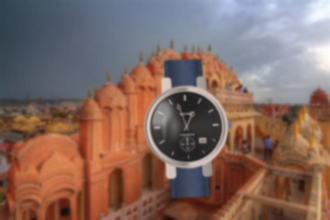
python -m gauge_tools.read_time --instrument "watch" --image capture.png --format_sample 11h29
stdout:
12h57
